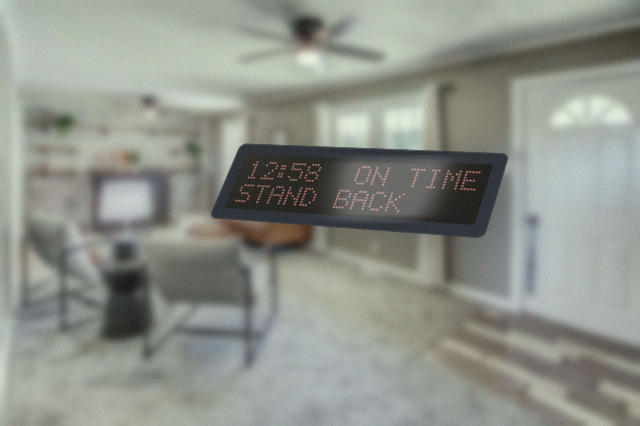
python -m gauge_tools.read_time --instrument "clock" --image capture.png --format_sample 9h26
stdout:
12h58
